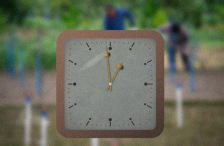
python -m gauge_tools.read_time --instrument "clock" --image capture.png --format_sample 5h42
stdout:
12h59
